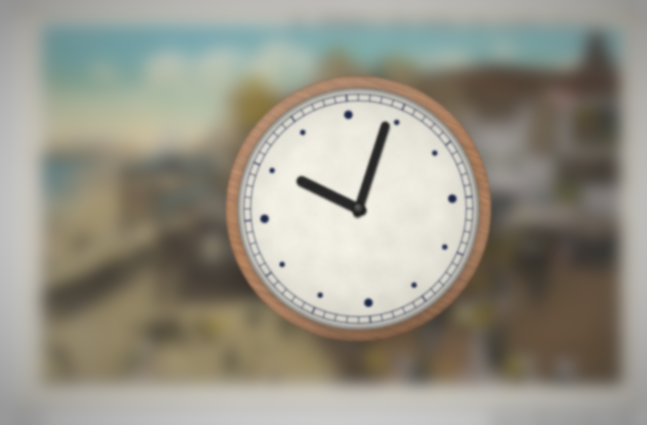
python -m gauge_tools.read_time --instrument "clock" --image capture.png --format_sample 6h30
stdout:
10h04
